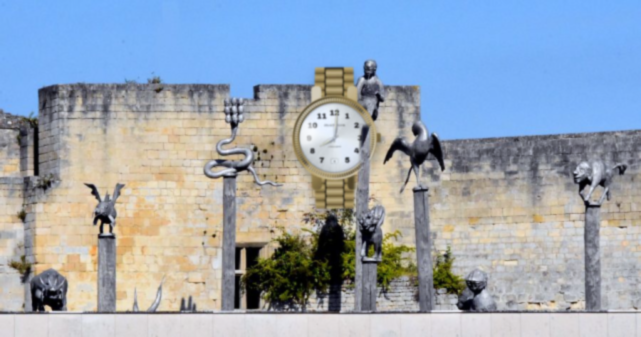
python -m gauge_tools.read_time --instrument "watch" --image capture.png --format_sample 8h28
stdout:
8h01
